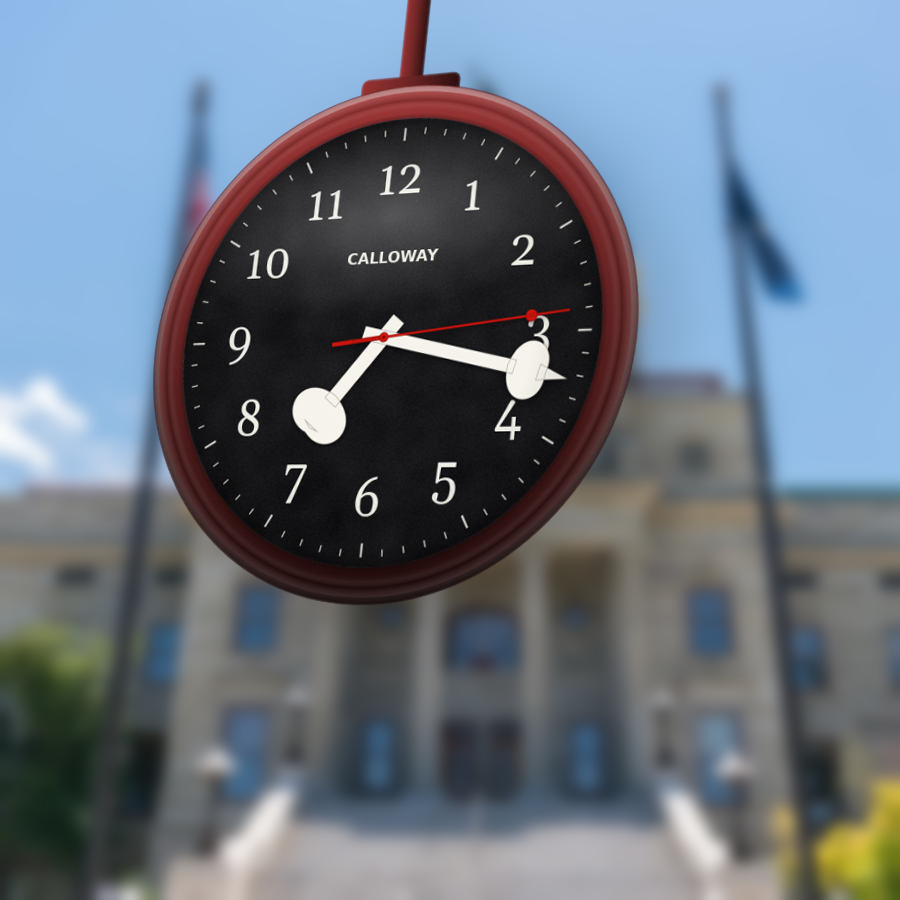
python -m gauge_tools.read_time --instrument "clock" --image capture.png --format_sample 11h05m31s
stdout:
7h17m14s
